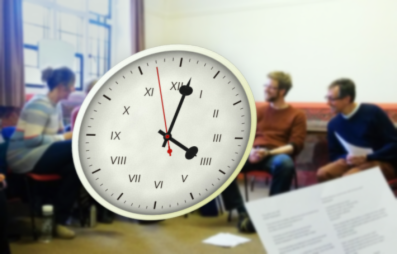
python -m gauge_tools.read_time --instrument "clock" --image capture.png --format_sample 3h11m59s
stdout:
4h01m57s
